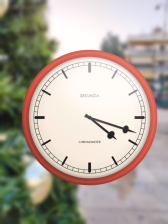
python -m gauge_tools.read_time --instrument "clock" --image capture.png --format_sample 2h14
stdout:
4h18
